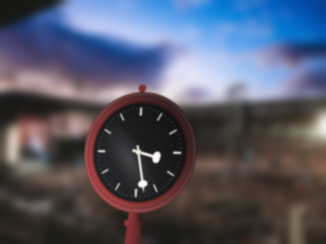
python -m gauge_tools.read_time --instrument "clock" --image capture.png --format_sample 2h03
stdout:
3h28
